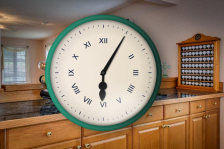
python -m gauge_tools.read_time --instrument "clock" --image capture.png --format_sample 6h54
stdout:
6h05
